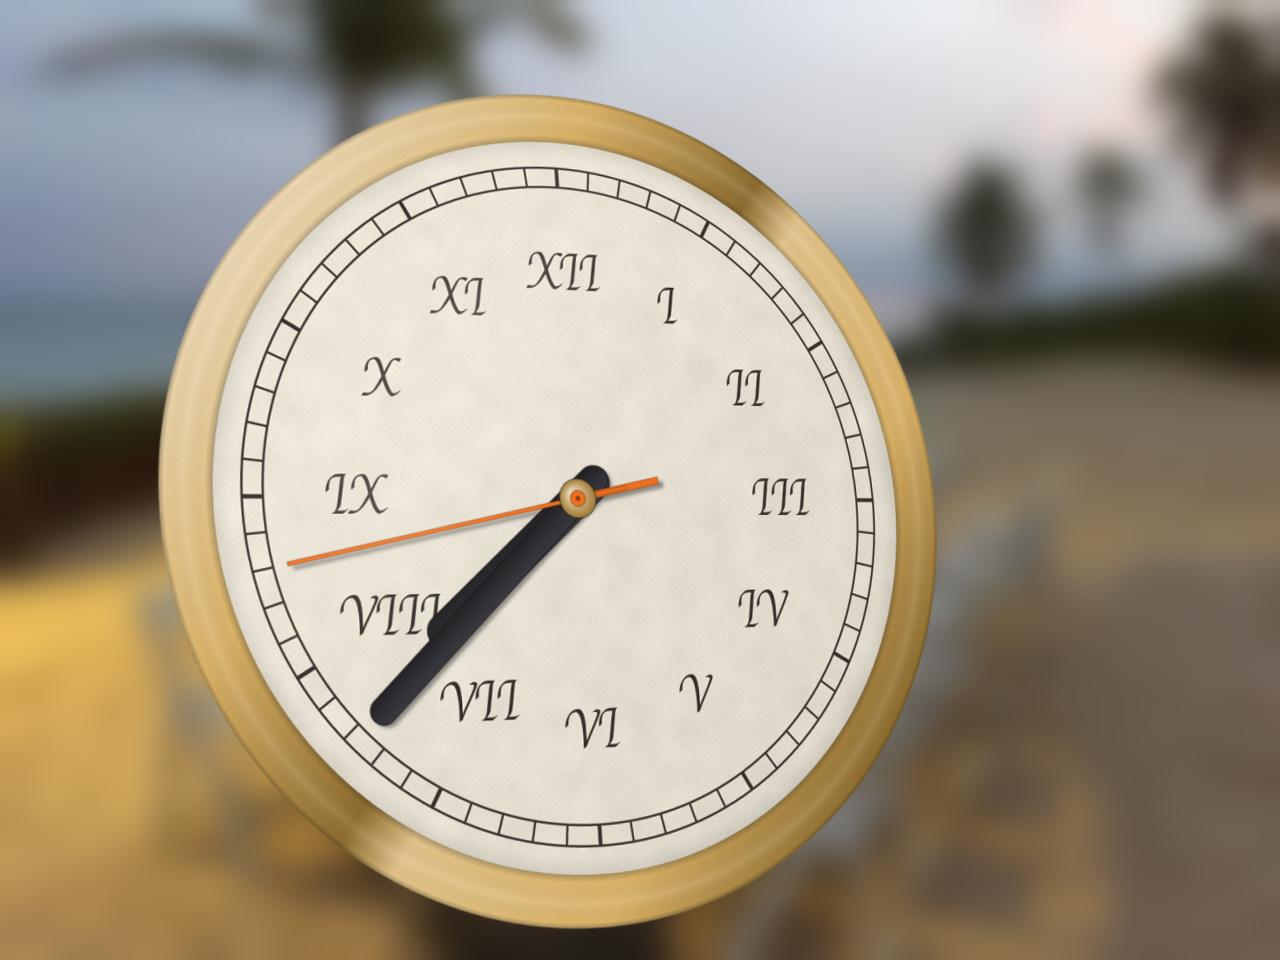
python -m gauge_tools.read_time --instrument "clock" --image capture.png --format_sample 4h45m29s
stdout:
7h37m43s
